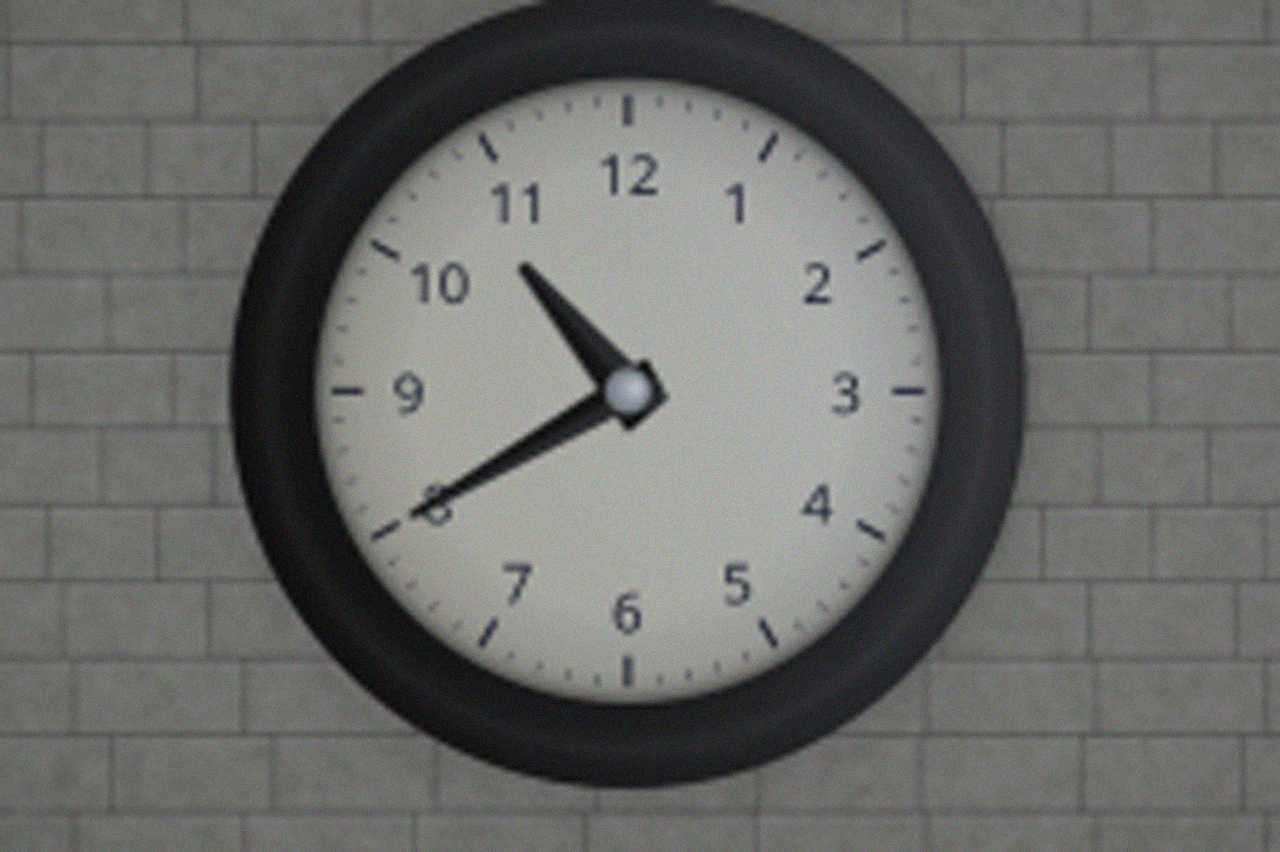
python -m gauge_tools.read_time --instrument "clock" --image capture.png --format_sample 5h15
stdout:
10h40
